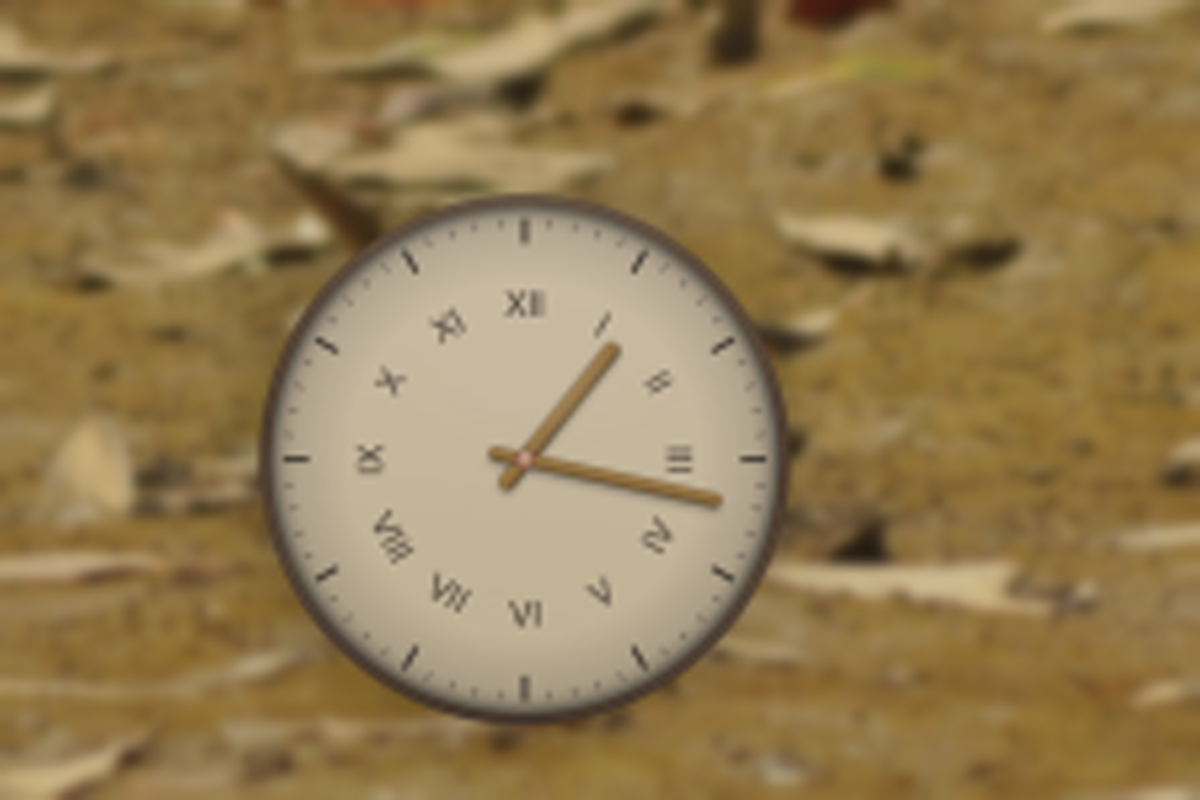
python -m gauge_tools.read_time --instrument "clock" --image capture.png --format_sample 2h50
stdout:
1h17
